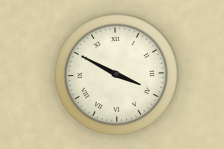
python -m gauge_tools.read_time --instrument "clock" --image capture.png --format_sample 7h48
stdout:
3h50
